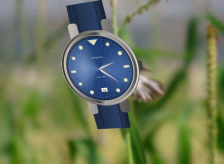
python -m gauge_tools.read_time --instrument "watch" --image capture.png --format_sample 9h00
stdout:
2h22
